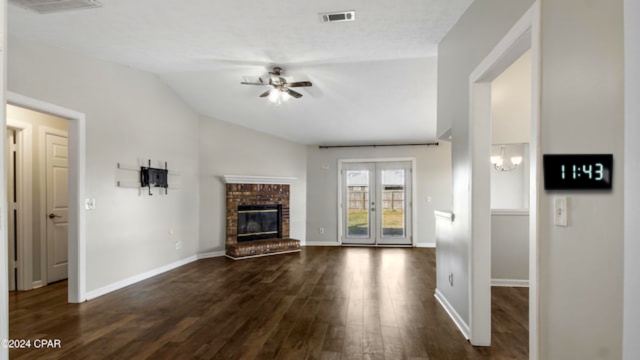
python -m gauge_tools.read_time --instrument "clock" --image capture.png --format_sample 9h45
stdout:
11h43
